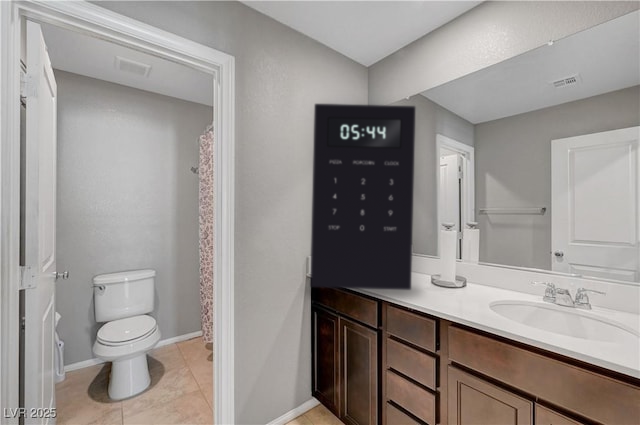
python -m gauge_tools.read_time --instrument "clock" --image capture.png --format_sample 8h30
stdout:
5h44
